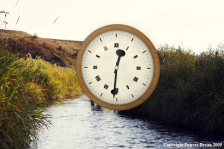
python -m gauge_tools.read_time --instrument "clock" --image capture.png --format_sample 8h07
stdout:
12h31
